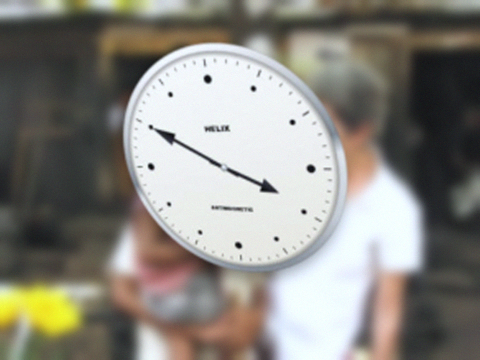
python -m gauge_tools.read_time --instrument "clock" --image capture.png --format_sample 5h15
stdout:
3h50
